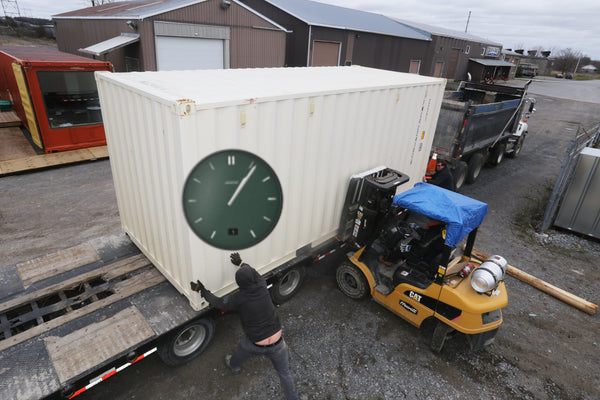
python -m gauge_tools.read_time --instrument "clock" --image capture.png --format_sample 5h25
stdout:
1h06
